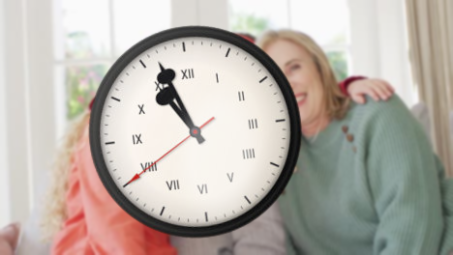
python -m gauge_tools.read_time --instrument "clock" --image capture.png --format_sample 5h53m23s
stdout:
10h56m40s
